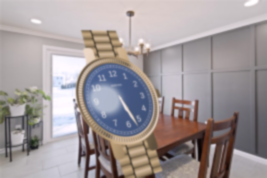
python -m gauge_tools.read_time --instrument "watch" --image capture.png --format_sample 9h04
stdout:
5h27
